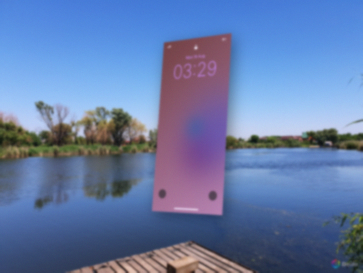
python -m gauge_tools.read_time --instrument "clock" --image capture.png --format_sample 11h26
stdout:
3h29
